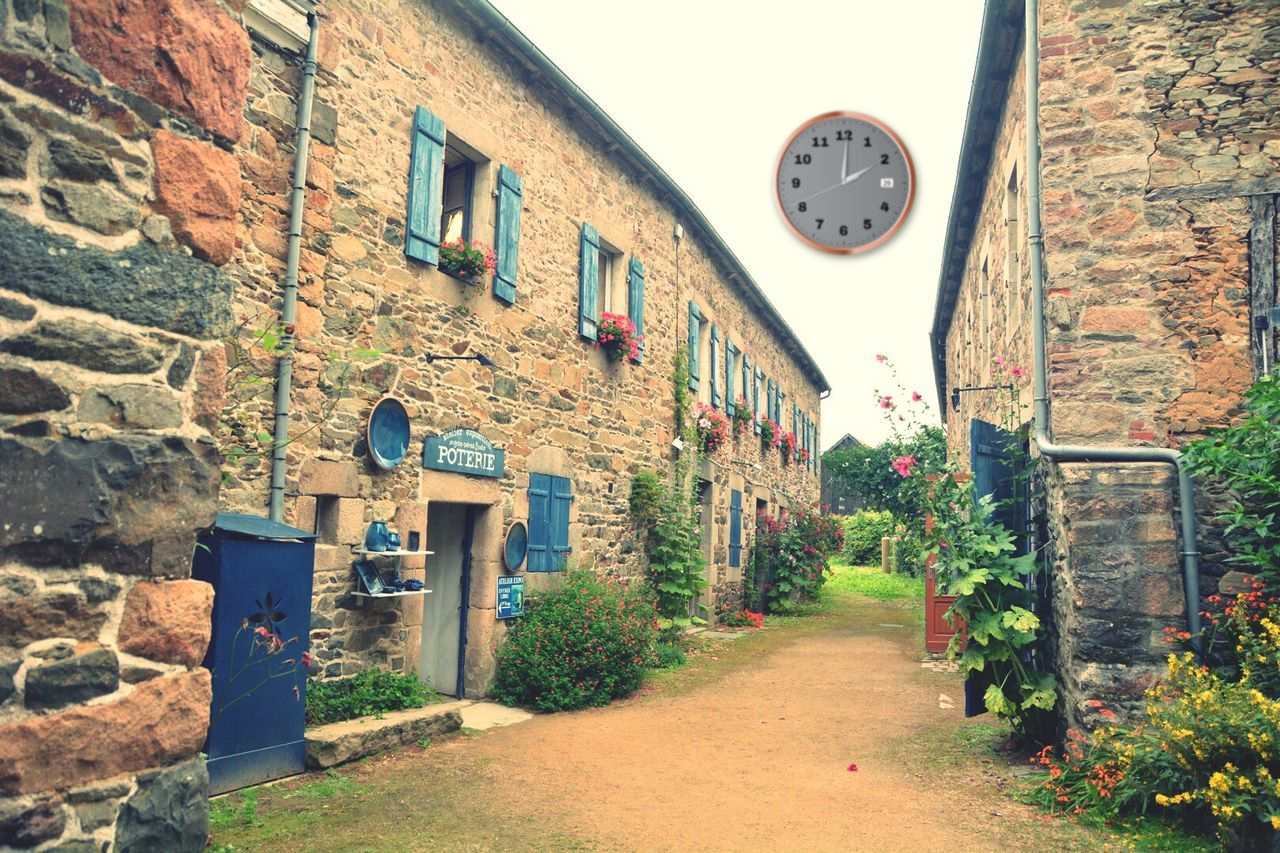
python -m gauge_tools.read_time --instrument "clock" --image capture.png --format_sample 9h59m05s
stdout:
2h00m41s
